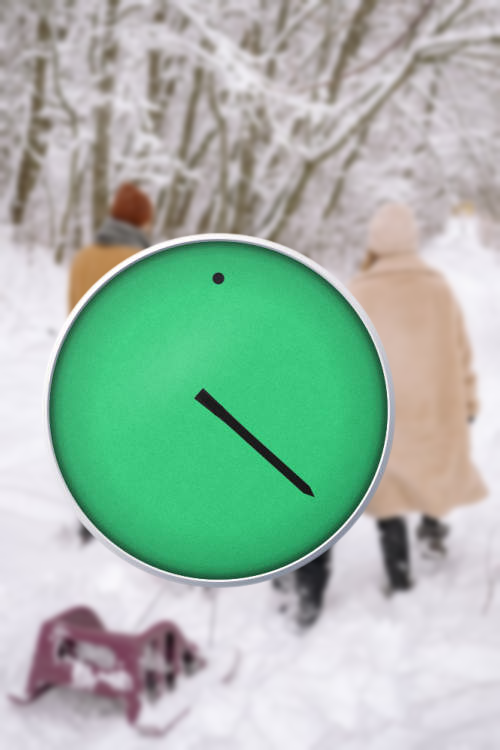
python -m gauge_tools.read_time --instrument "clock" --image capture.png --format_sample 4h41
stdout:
4h22
